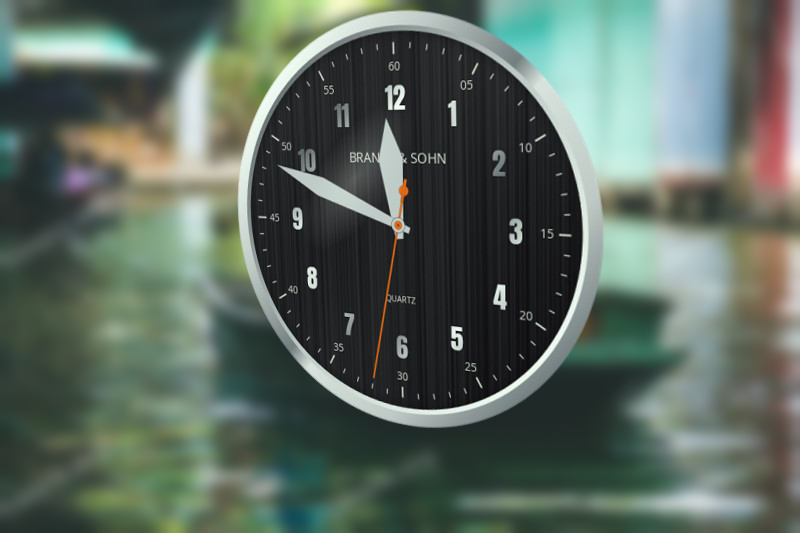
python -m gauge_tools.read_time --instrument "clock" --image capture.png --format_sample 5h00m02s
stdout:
11h48m32s
